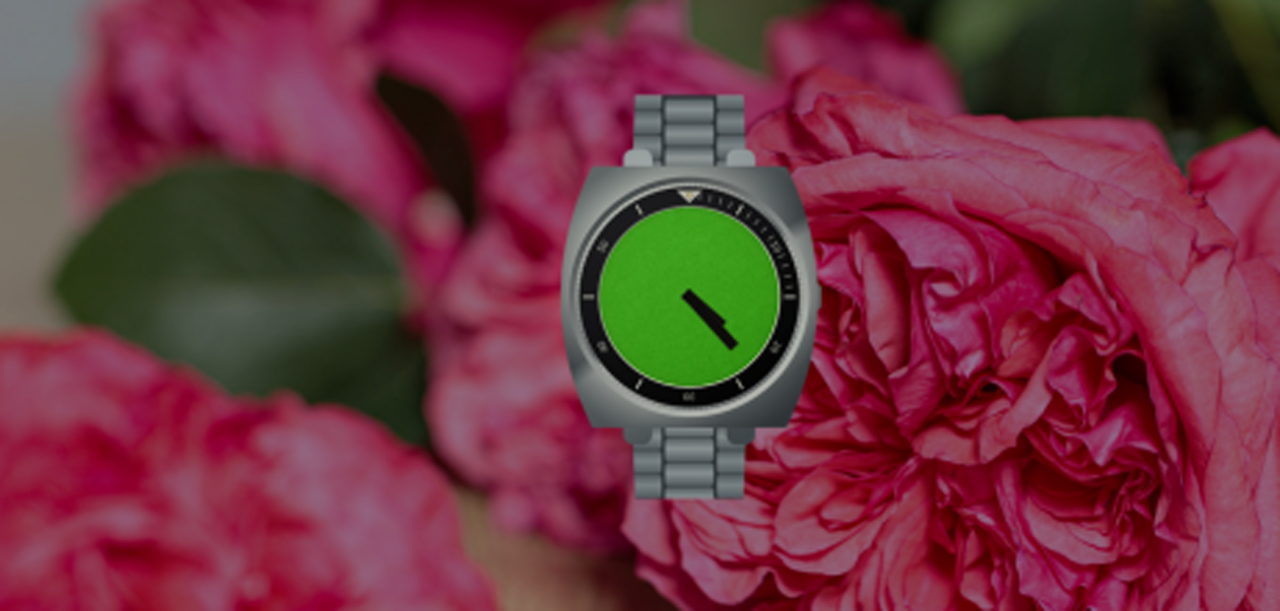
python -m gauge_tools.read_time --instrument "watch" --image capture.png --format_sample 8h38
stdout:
4h23
